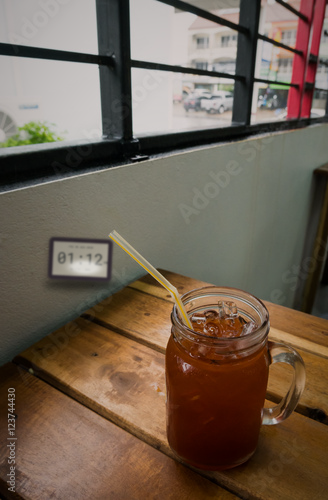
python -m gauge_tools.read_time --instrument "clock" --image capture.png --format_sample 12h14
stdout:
1h12
